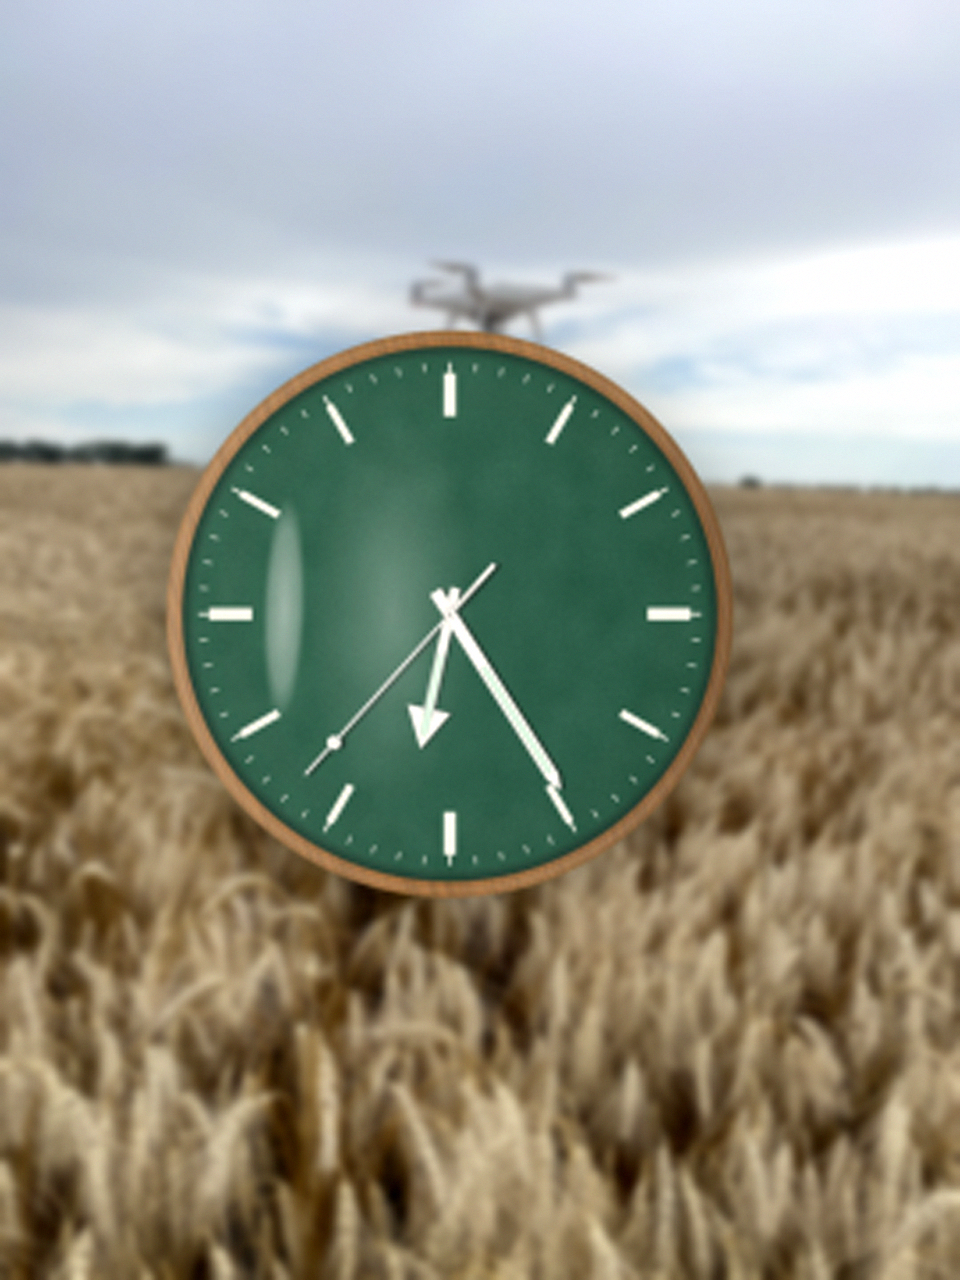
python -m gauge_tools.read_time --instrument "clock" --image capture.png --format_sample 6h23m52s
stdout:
6h24m37s
